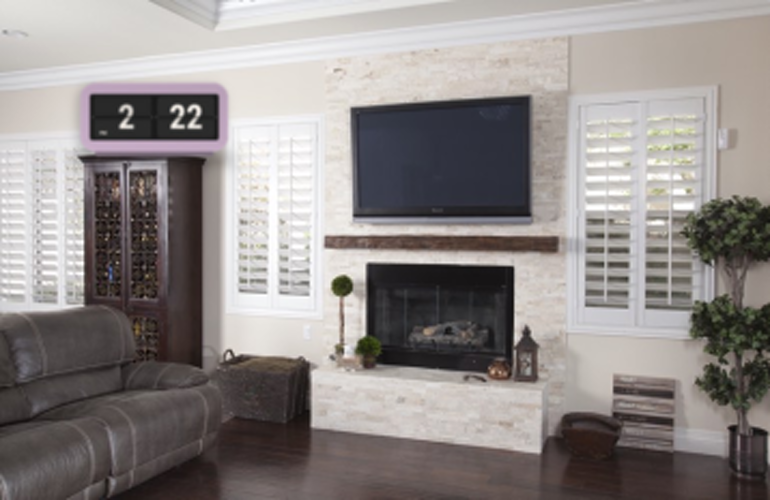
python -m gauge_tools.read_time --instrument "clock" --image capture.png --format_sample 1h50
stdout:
2h22
